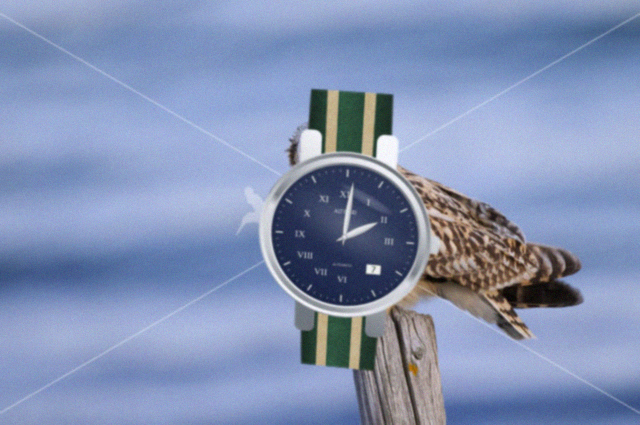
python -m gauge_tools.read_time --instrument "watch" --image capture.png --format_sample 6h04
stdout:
2h01
